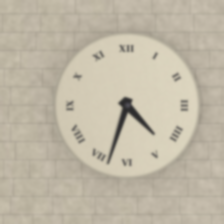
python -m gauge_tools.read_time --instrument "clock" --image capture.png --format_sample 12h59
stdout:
4h33
